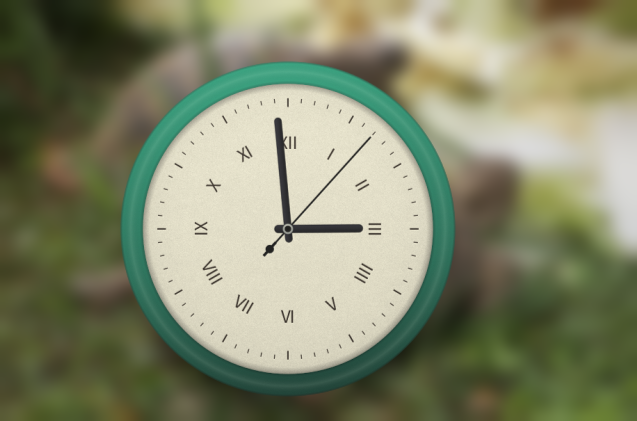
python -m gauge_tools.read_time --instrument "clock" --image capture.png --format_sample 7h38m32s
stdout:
2h59m07s
